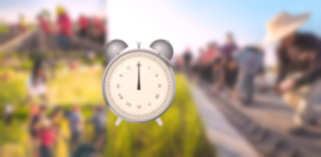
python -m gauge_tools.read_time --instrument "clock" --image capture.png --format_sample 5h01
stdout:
12h00
